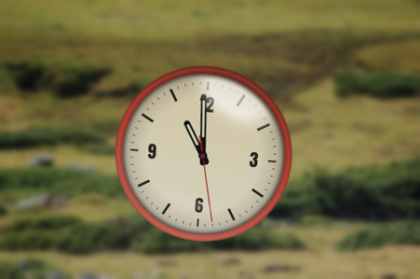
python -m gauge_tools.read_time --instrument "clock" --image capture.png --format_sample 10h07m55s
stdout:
10h59m28s
